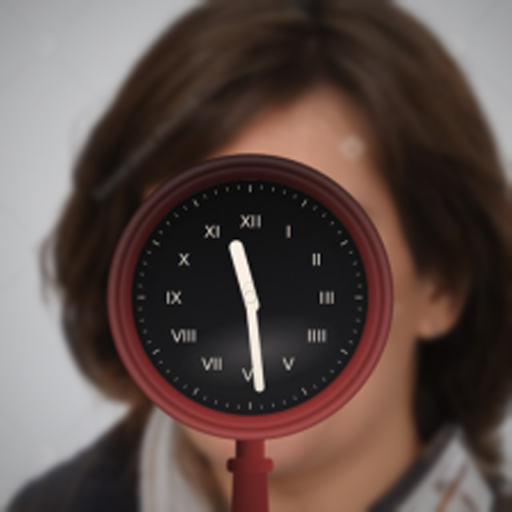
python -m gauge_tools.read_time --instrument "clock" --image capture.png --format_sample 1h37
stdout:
11h29
